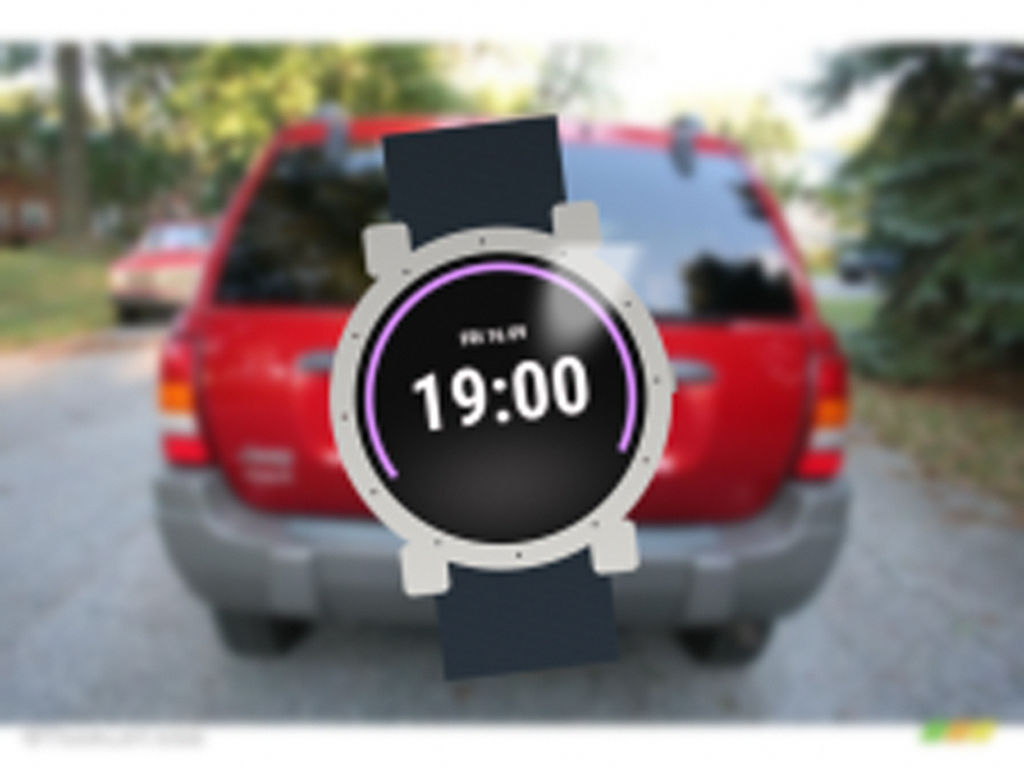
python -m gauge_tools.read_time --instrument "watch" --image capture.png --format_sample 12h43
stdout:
19h00
